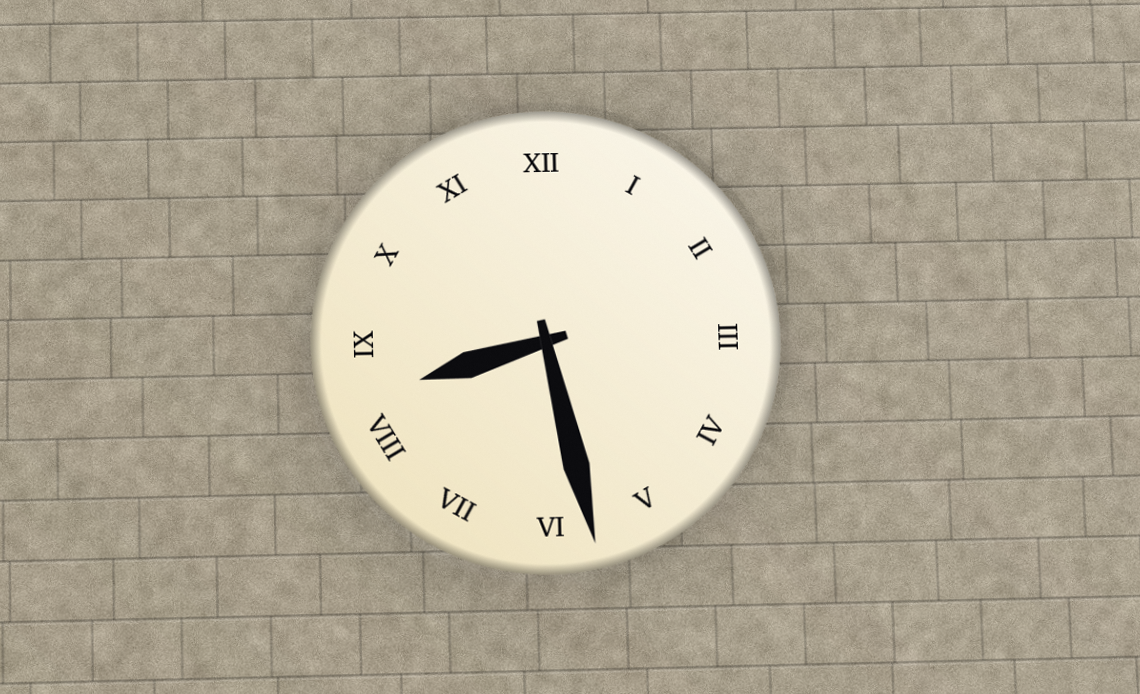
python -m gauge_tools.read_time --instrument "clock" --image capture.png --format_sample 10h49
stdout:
8h28
